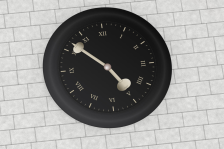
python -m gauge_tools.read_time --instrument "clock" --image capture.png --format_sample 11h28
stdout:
4h52
